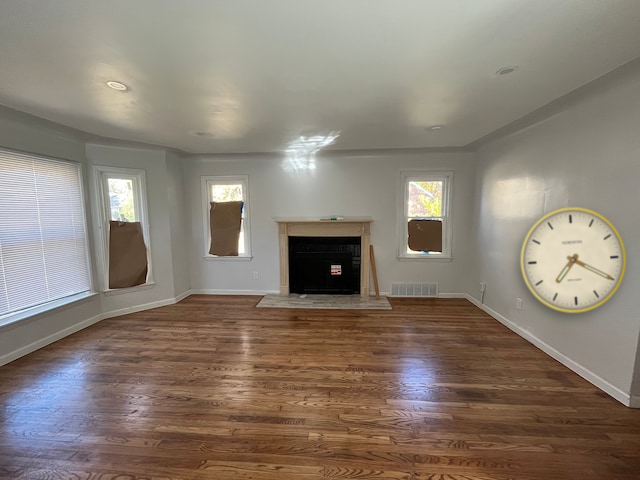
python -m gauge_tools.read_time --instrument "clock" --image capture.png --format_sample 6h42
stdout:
7h20
